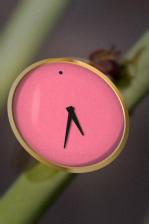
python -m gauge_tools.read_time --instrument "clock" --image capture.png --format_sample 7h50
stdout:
5h34
